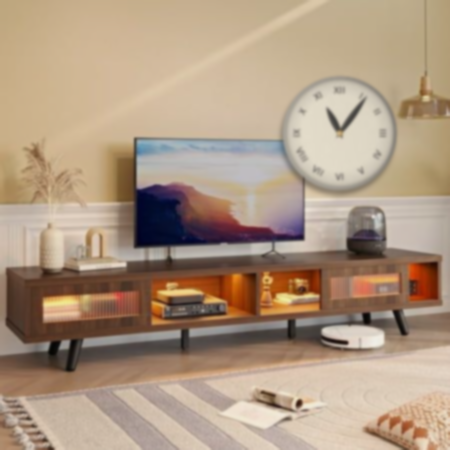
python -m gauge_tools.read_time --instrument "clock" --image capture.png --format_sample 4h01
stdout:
11h06
